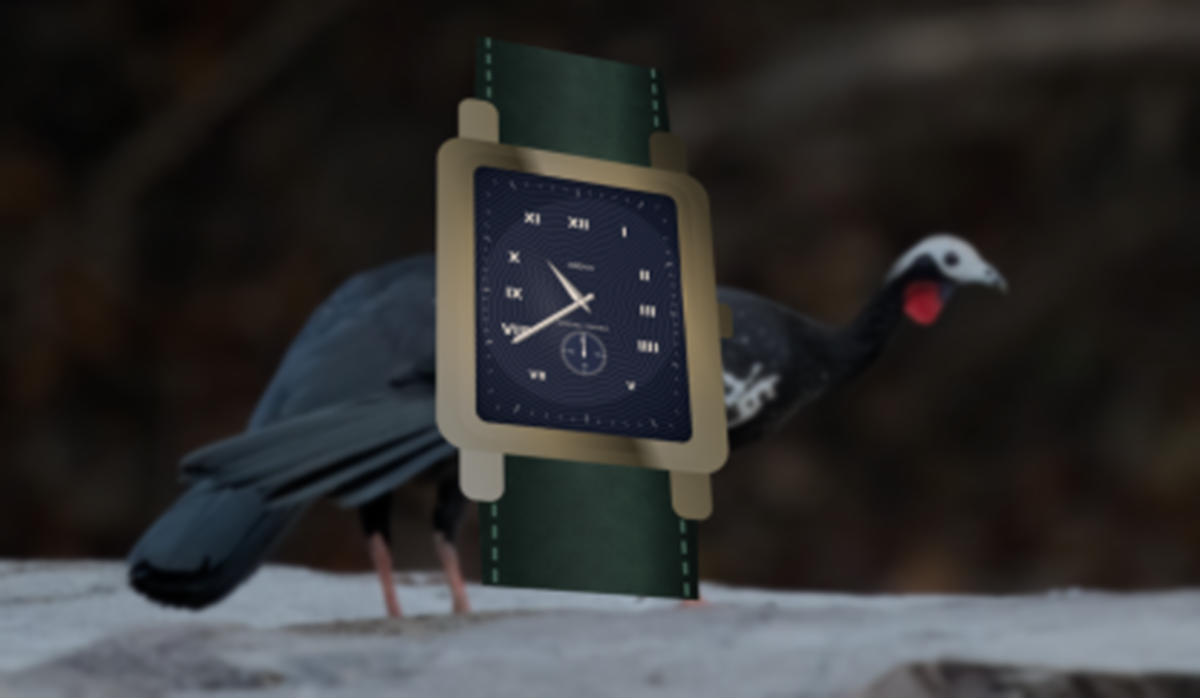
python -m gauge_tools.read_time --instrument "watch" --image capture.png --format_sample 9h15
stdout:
10h39
